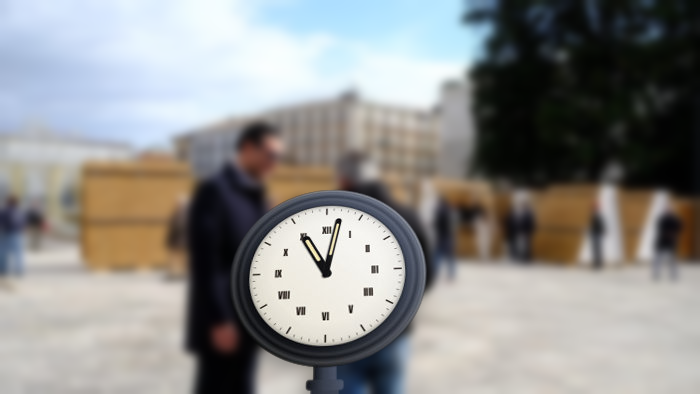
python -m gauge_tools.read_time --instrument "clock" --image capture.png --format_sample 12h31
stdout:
11h02
